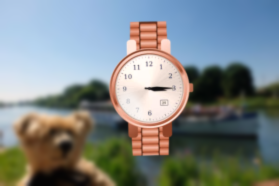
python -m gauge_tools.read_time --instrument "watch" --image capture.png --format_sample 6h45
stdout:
3h15
